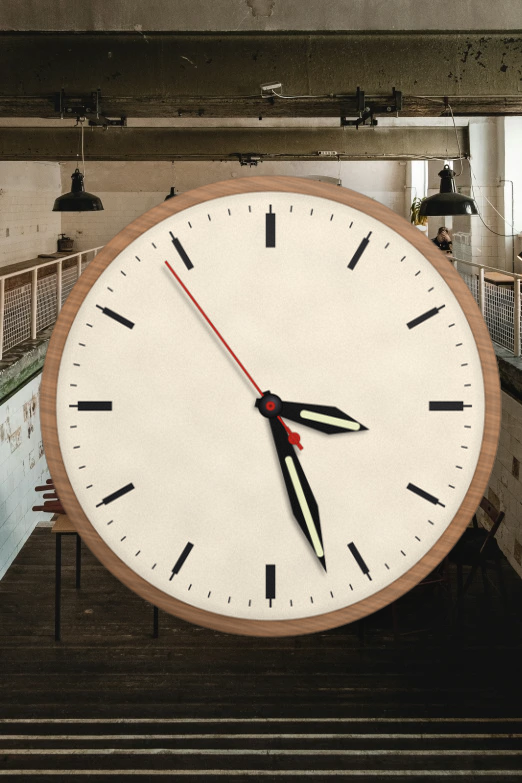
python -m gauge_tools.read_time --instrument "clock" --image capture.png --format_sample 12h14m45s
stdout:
3h26m54s
